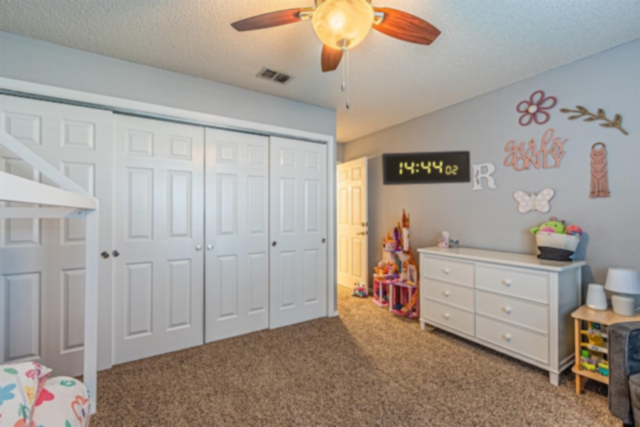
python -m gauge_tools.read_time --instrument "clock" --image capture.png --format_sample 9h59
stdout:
14h44
